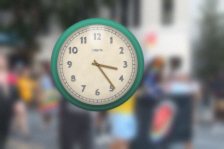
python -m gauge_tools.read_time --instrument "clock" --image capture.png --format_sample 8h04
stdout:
3h24
